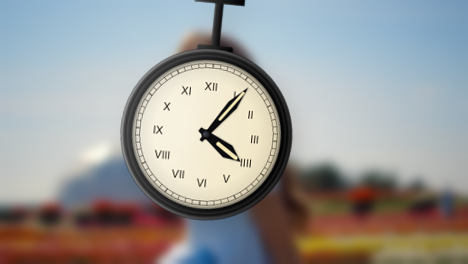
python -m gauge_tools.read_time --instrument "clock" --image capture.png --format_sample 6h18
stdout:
4h06
